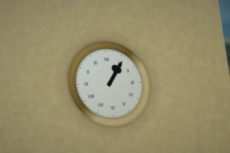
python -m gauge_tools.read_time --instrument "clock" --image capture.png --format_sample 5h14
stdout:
1h06
